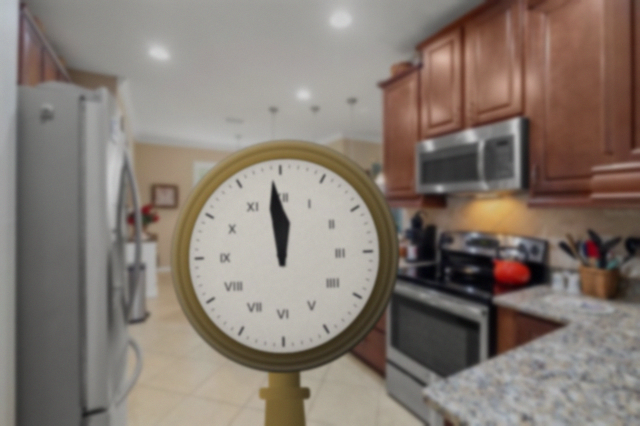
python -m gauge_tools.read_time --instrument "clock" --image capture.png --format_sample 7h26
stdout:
11h59
